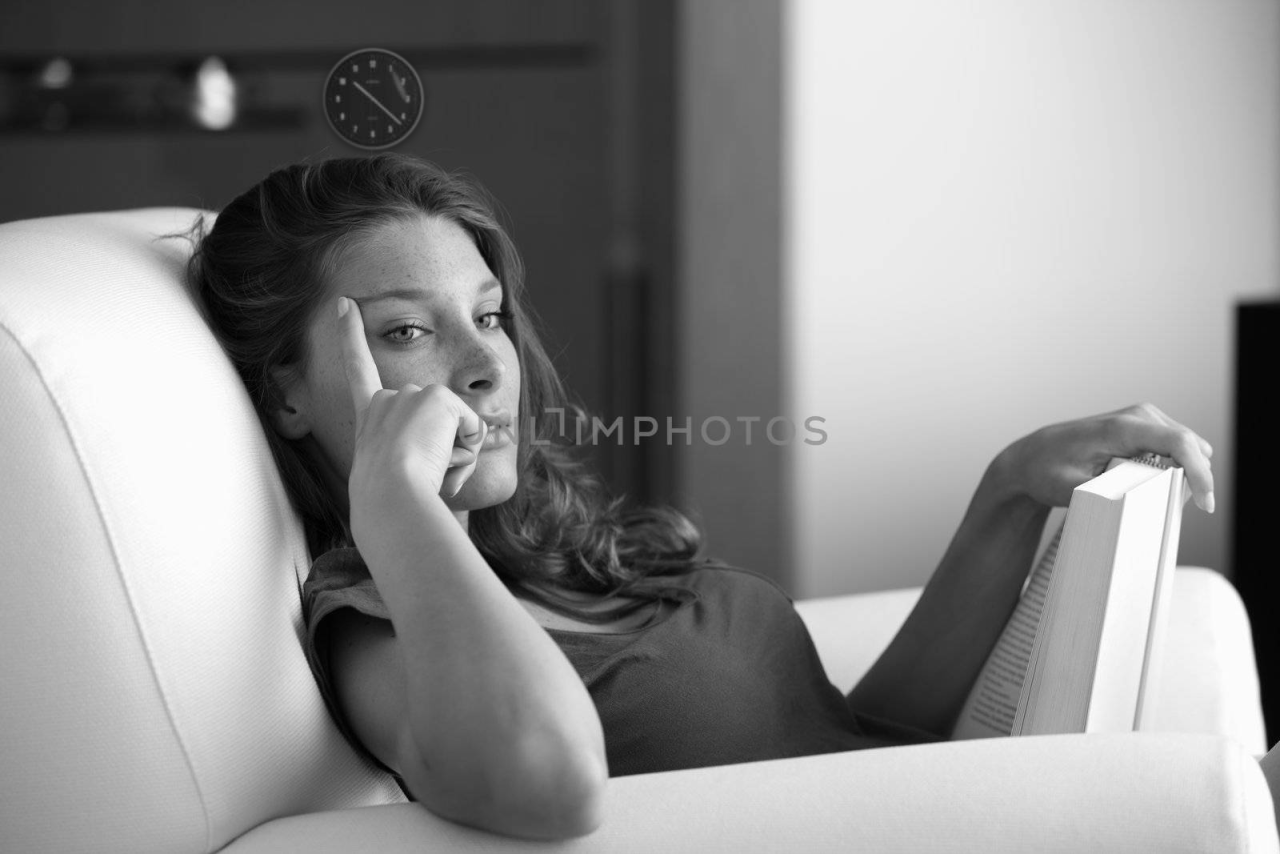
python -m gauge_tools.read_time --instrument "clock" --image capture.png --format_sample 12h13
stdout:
10h22
